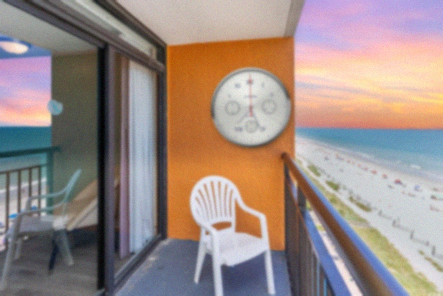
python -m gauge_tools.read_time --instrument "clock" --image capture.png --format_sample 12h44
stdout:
7h26
